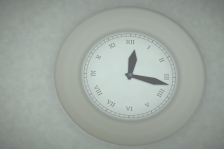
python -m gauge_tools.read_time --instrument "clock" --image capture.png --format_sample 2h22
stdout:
12h17
